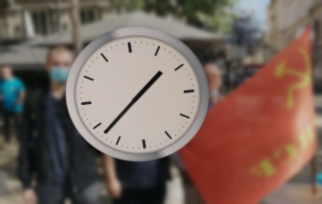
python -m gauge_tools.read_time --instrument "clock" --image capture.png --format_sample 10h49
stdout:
1h38
